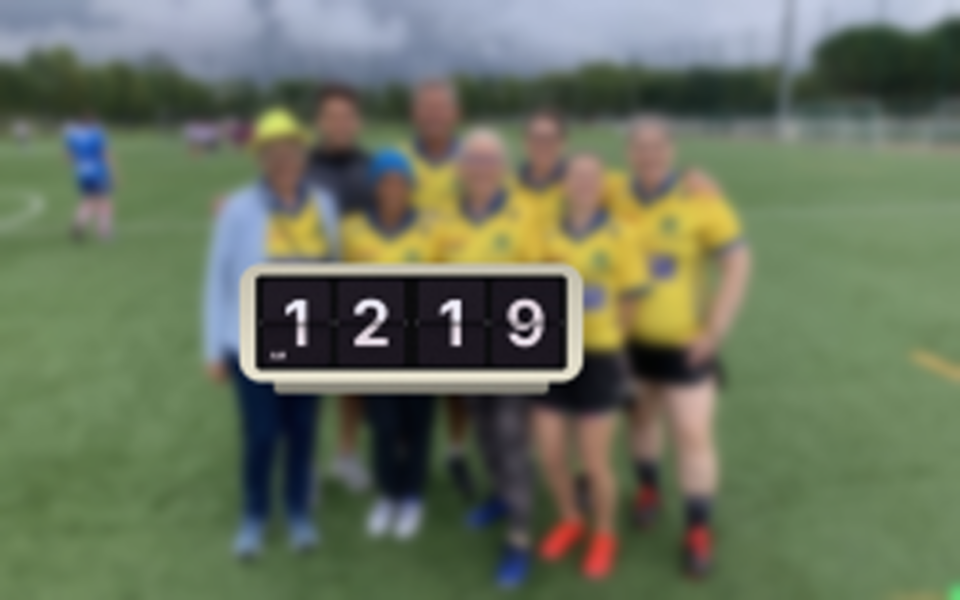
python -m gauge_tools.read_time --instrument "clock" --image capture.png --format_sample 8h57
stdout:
12h19
